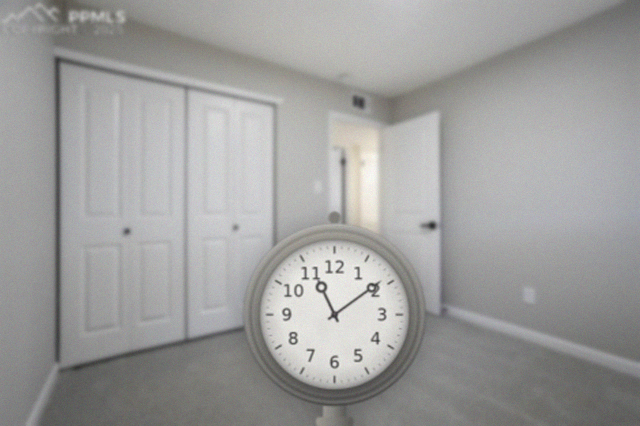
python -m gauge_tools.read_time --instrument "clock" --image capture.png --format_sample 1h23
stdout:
11h09
